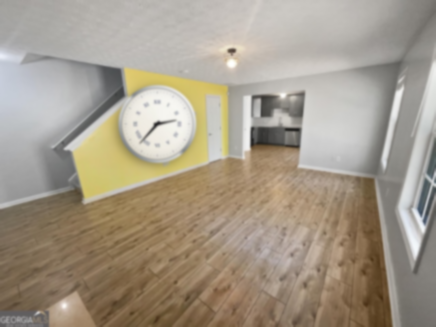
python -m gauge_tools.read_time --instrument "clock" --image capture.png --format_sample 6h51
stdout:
2h37
